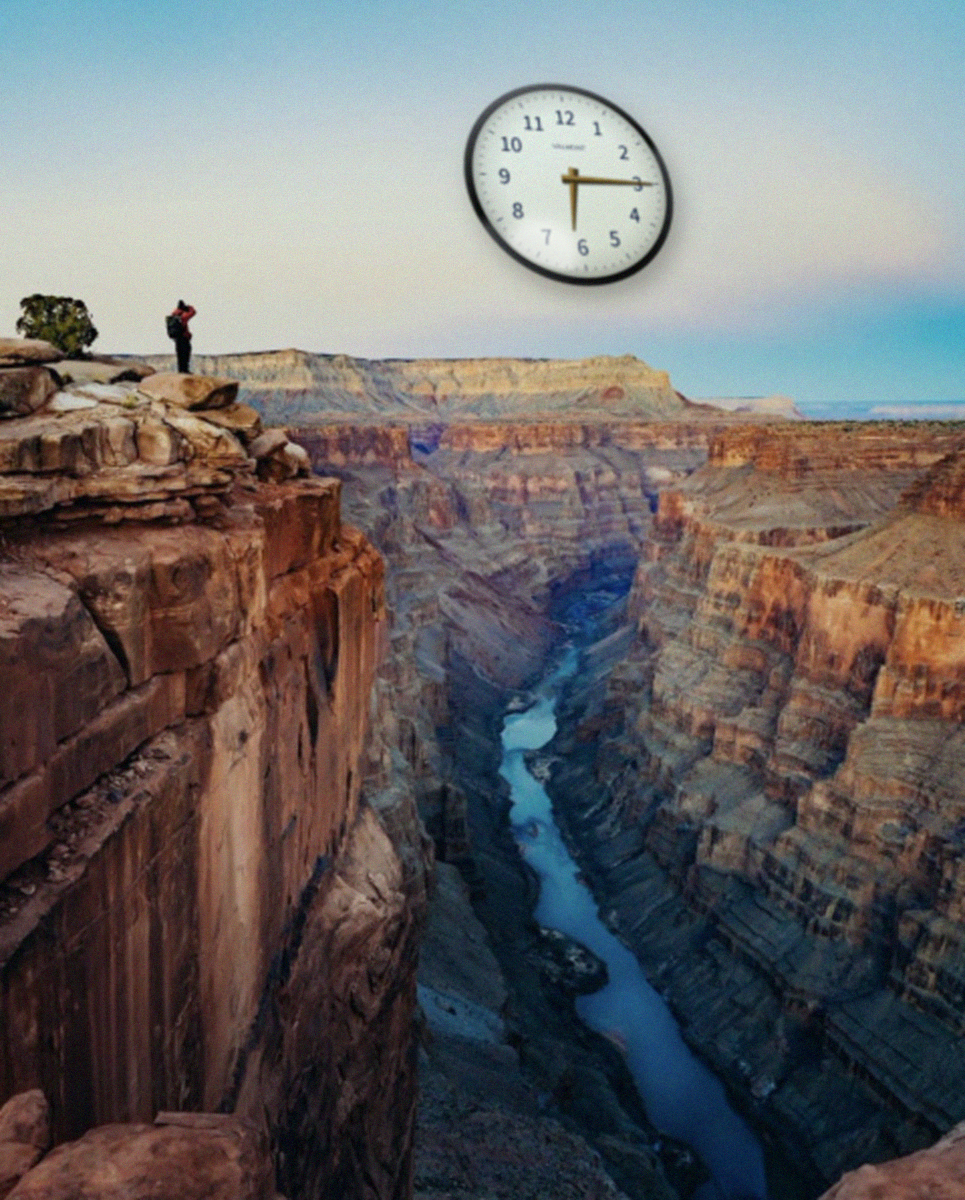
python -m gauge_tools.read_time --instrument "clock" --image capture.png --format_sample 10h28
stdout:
6h15
